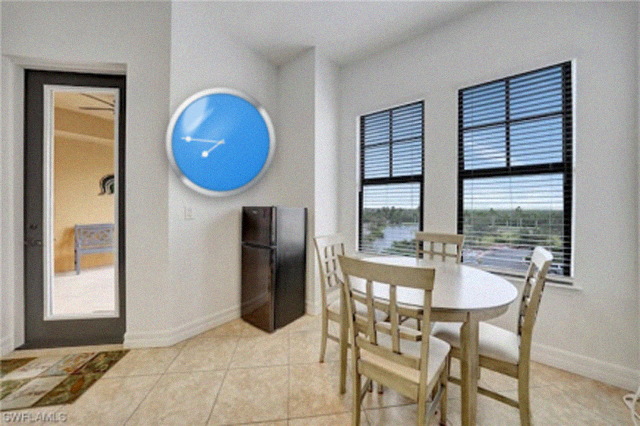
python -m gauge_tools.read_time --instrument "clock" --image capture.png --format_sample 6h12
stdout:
7h46
